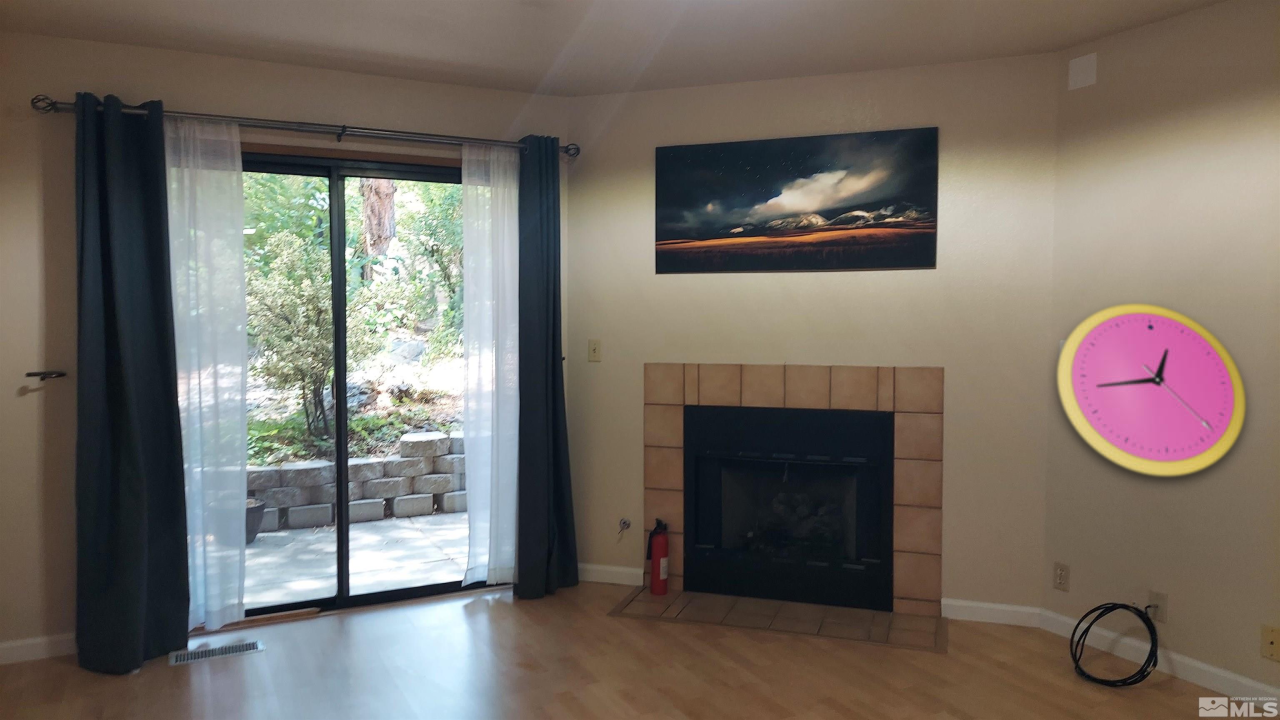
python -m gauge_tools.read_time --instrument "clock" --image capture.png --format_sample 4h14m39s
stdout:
12h43m23s
